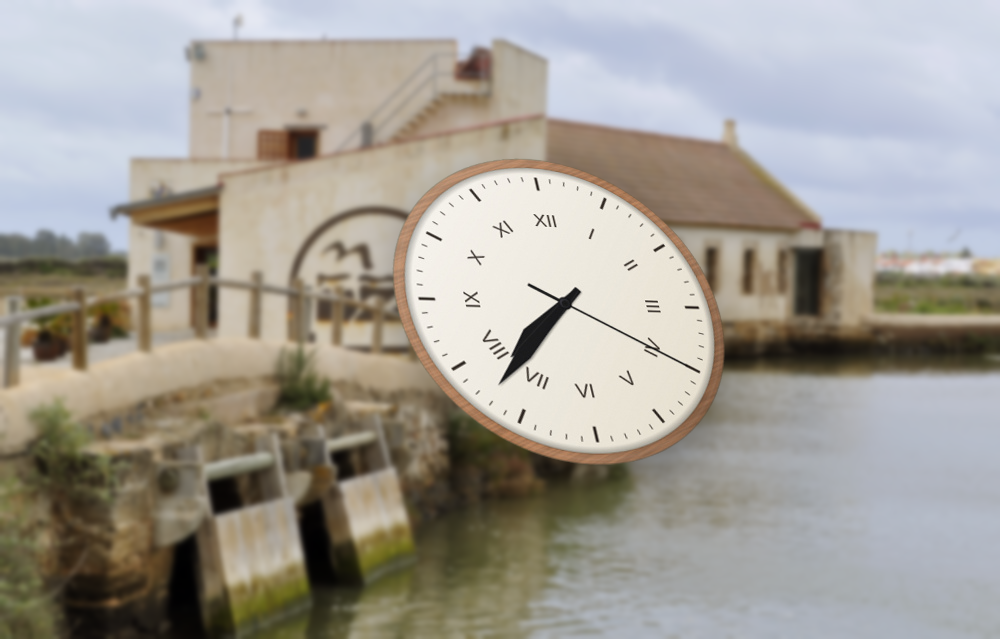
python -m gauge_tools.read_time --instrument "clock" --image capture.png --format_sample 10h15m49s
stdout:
7h37m20s
